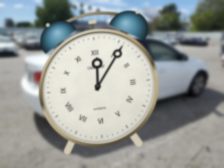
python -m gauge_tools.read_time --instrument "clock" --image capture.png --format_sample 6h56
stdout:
12h06
